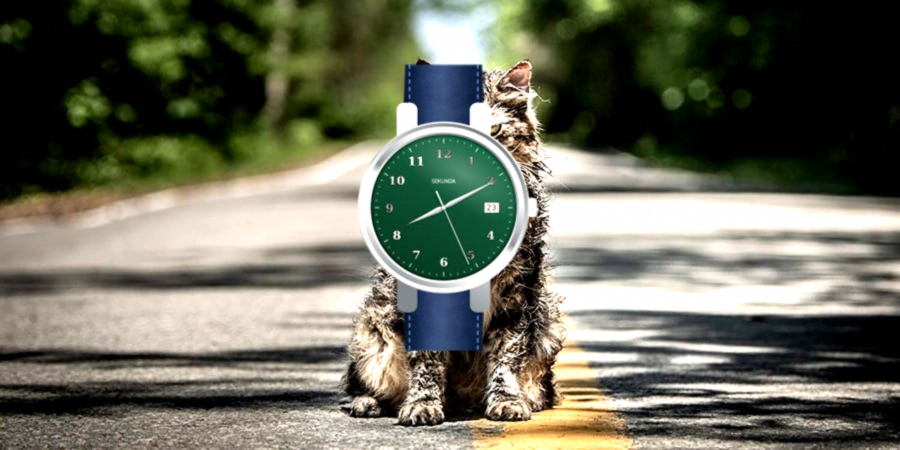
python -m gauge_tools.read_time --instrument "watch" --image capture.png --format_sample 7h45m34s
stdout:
8h10m26s
